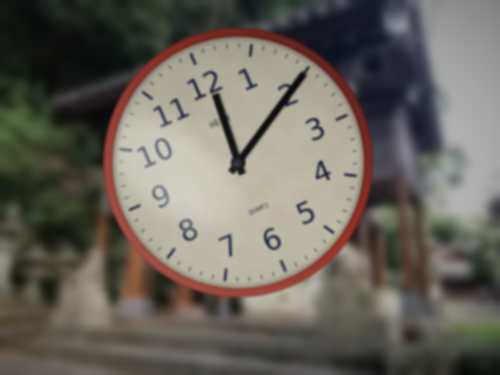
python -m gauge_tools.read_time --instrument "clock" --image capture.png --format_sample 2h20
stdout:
12h10
